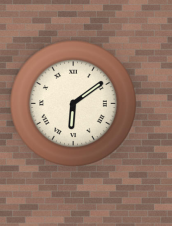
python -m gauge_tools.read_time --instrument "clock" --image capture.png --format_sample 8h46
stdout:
6h09
